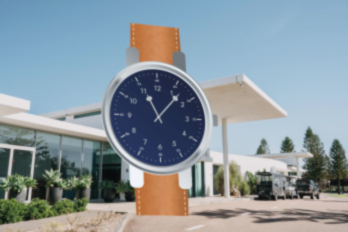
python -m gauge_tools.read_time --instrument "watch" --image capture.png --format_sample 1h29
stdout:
11h07
